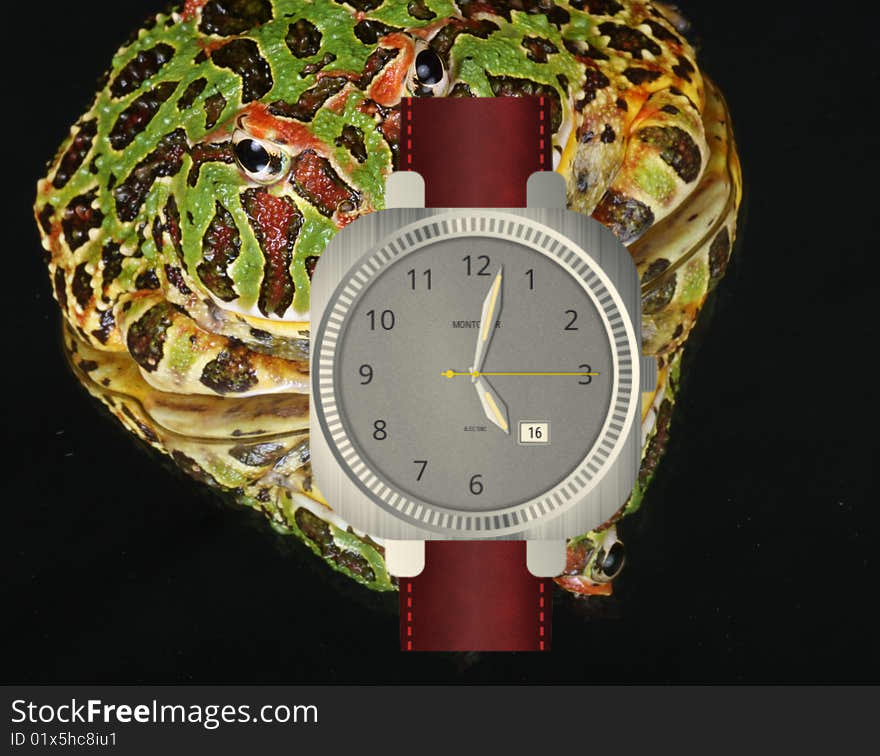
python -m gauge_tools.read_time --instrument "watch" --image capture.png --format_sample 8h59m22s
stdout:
5h02m15s
